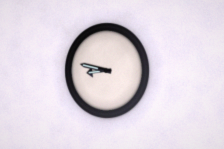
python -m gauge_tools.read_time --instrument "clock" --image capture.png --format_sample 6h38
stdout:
8h47
